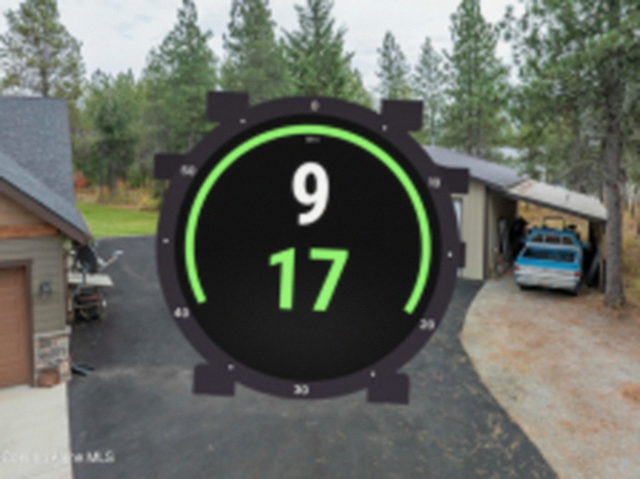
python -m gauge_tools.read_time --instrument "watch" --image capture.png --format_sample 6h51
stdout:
9h17
